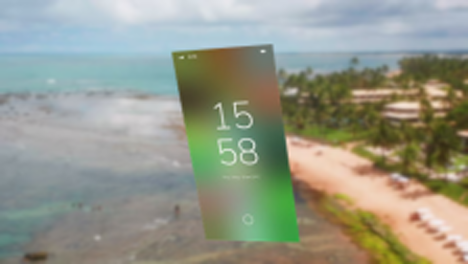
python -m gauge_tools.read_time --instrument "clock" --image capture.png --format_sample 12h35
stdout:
15h58
